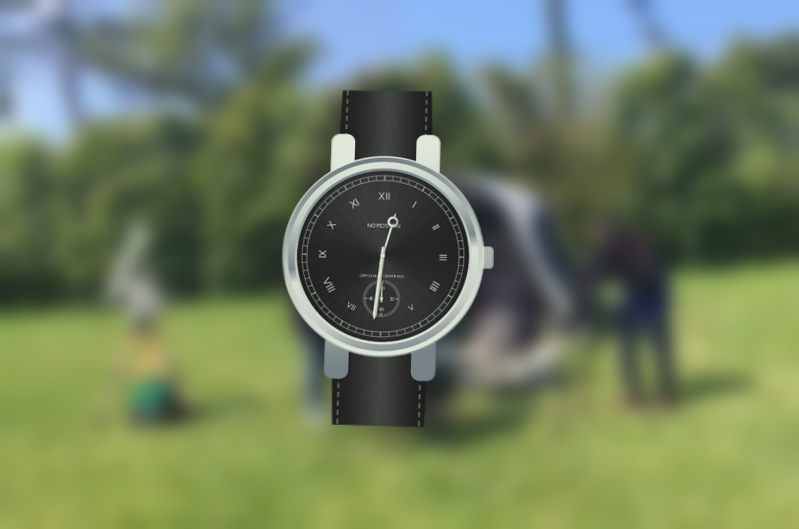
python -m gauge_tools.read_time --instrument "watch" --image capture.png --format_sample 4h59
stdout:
12h31
